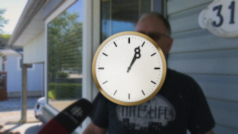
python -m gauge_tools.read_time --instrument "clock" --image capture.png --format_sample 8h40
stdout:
1h04
